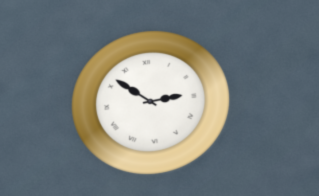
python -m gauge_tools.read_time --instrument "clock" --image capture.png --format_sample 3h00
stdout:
2h52
